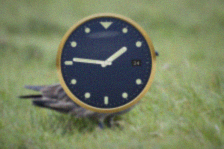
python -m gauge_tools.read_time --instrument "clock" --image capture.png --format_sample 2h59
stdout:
1h46
